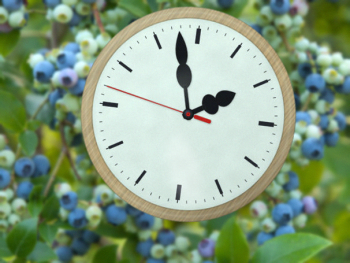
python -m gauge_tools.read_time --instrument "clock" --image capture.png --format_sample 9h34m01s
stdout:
1h57m47s
